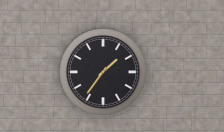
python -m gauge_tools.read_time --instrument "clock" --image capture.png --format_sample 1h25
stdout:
1h36
